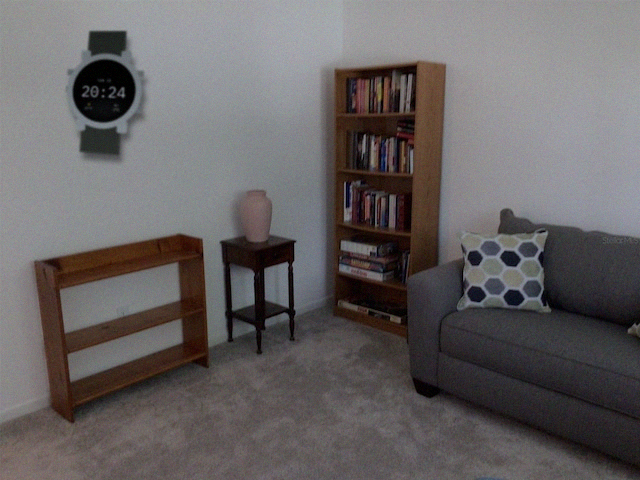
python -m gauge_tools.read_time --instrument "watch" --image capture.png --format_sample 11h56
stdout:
20h24
